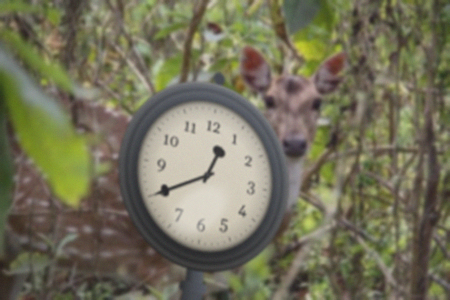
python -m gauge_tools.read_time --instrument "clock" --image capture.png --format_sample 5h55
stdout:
12h40
